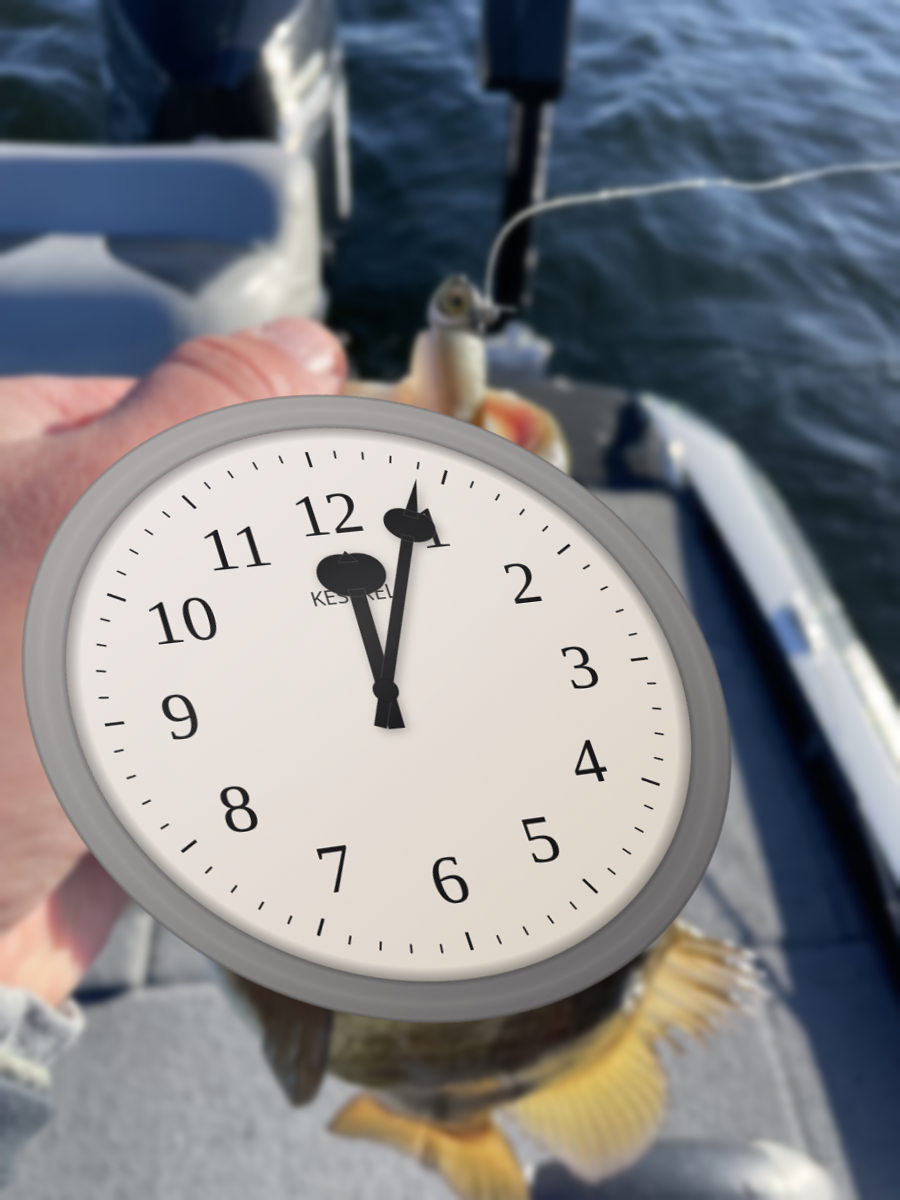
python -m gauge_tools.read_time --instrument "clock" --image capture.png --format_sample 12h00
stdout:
12h04
